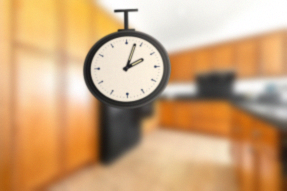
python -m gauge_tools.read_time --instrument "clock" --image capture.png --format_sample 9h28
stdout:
2h03
